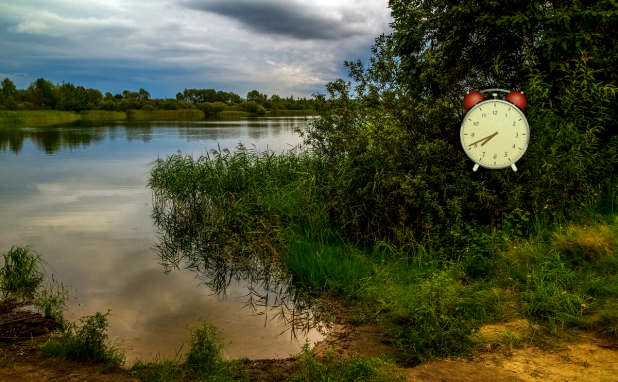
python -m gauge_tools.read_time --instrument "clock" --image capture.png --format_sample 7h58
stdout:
7h41
